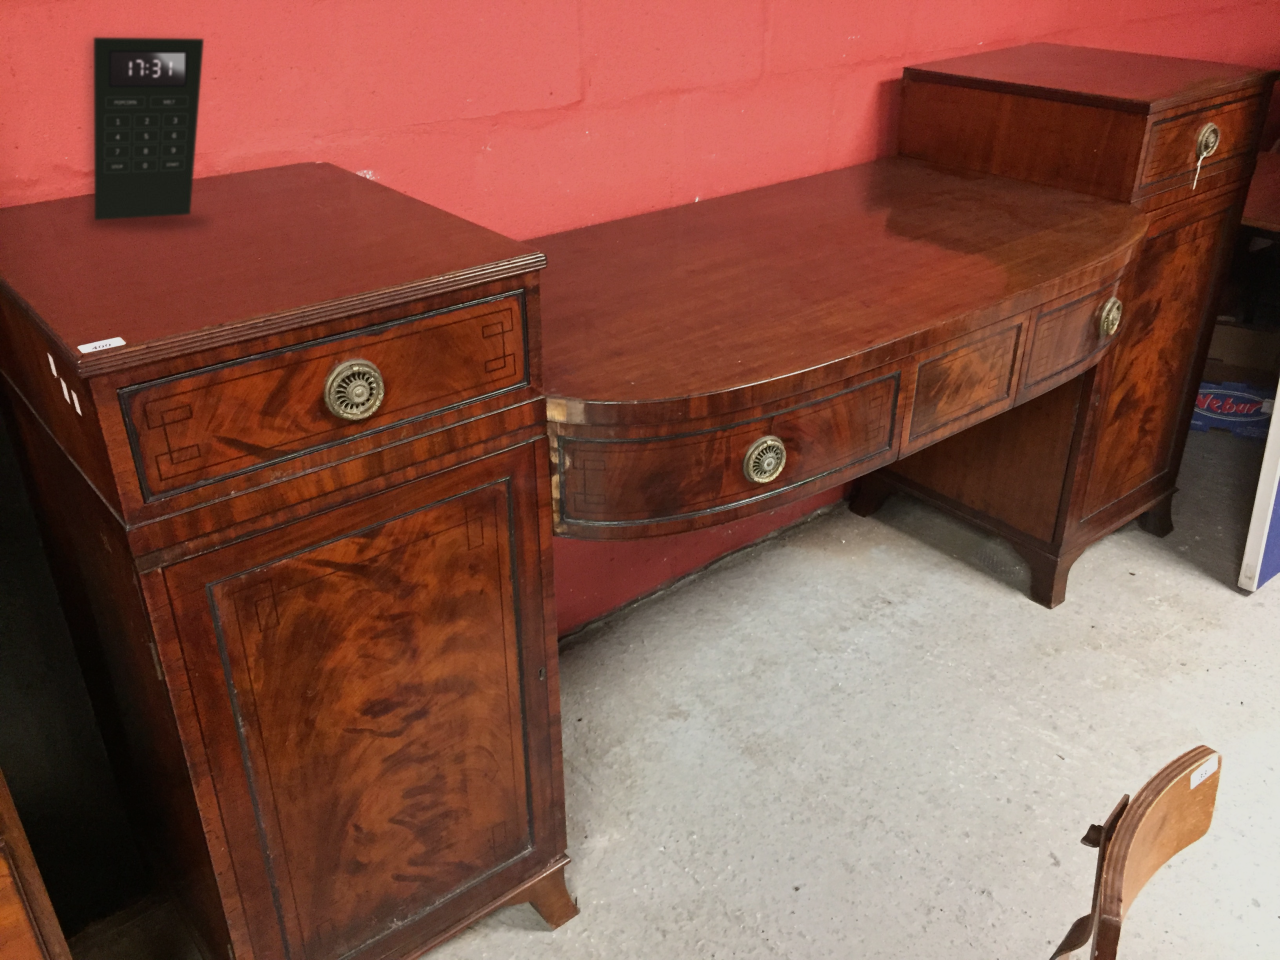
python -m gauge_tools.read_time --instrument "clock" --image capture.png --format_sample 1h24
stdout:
17h31
